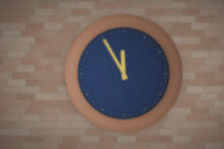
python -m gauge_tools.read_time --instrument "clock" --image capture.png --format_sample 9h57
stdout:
11h55
